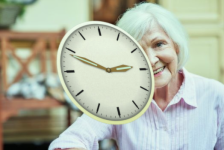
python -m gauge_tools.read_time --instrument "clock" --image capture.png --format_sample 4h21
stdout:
2h49
